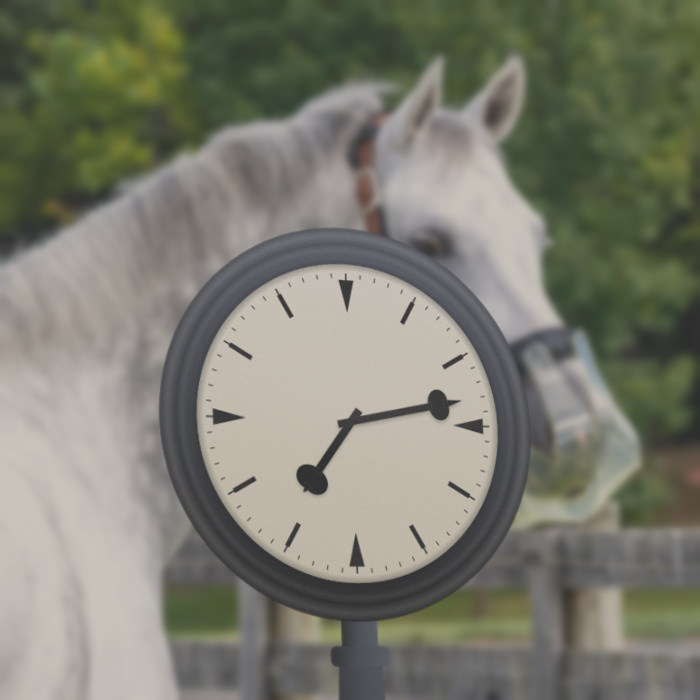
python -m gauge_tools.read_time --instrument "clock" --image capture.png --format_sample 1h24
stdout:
7h13
